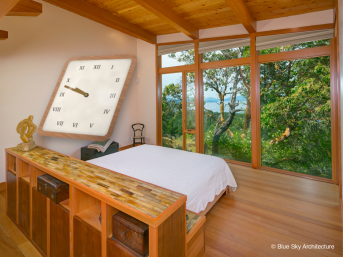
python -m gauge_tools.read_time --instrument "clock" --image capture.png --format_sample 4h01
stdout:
9h48
